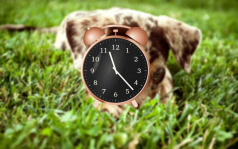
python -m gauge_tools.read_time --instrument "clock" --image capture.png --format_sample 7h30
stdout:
11h23
